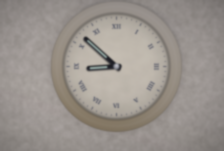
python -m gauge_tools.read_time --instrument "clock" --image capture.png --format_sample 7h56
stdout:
8h52
